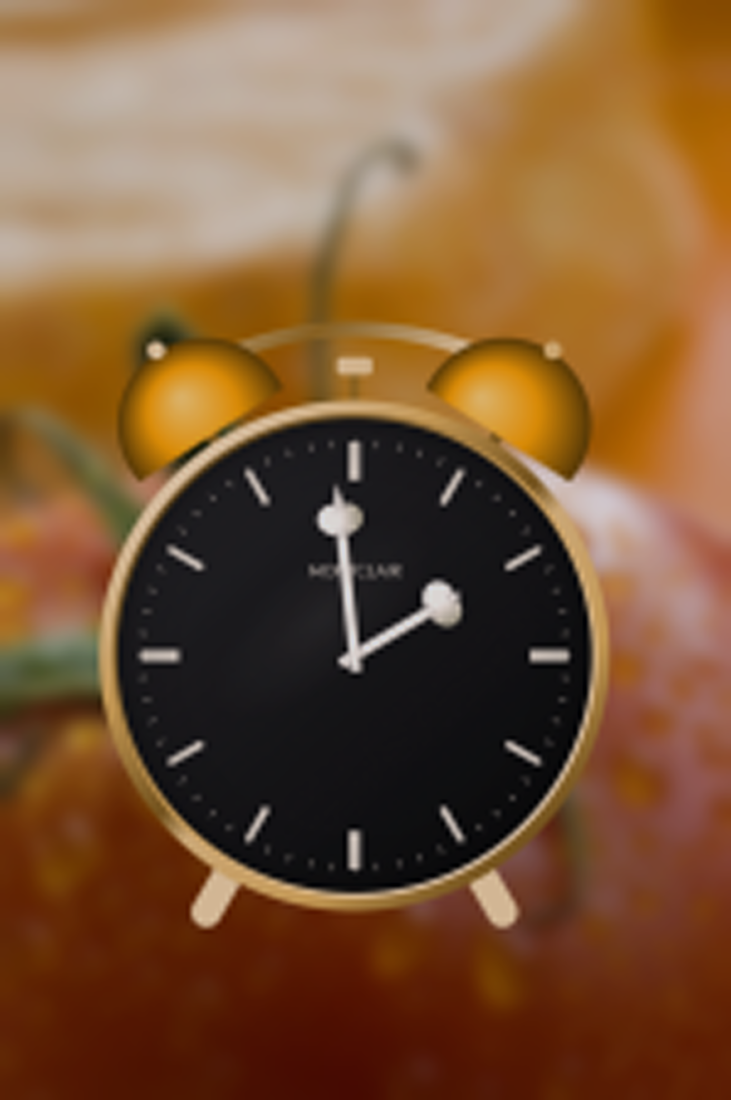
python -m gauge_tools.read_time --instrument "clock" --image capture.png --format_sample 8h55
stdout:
1h59
